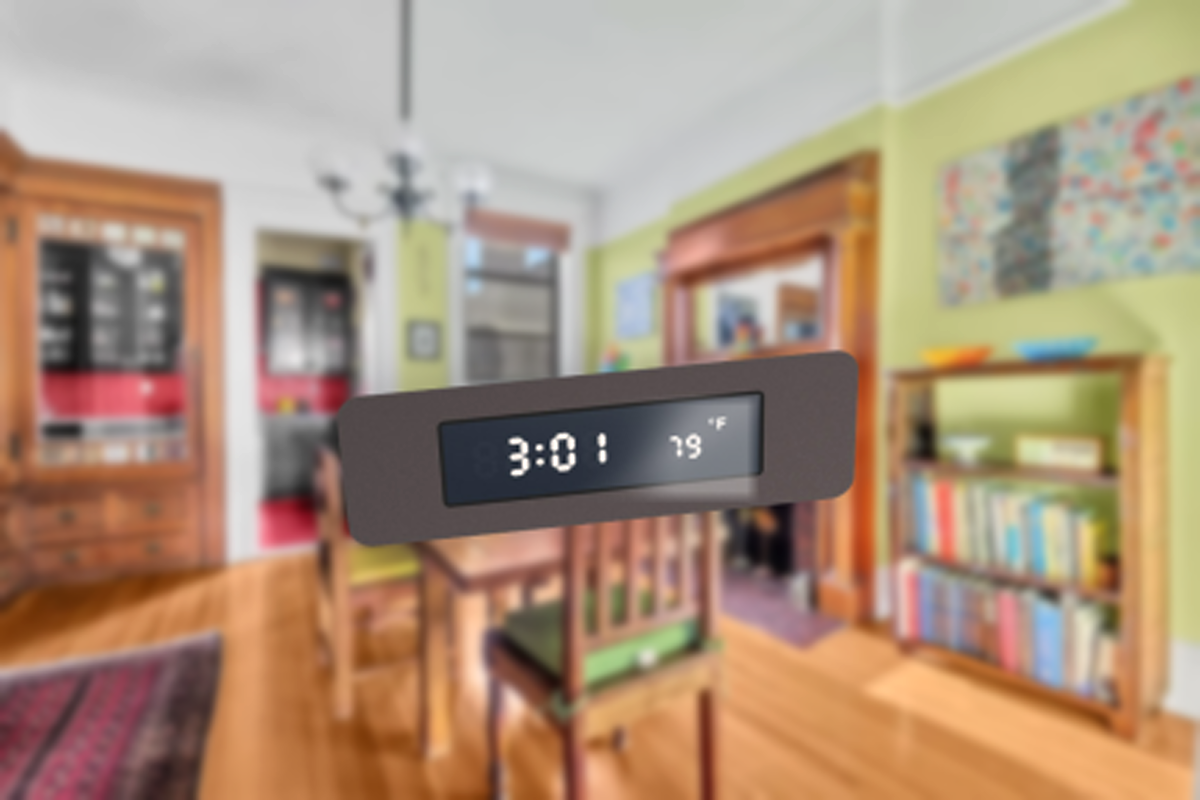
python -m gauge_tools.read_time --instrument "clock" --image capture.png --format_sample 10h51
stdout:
3h01
